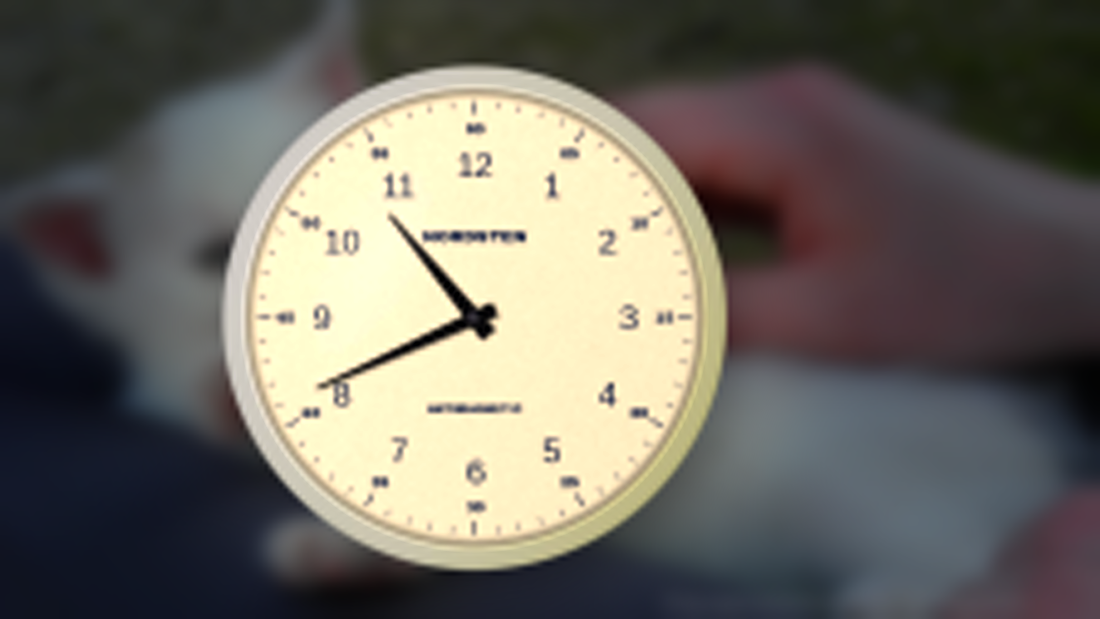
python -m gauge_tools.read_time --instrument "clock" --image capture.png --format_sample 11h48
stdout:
10h41
